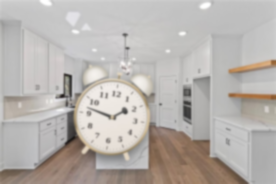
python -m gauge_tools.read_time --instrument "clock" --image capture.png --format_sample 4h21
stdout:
1h47
